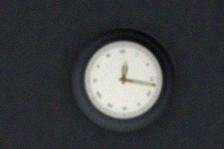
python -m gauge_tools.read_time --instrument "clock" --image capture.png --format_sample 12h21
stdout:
12h17
